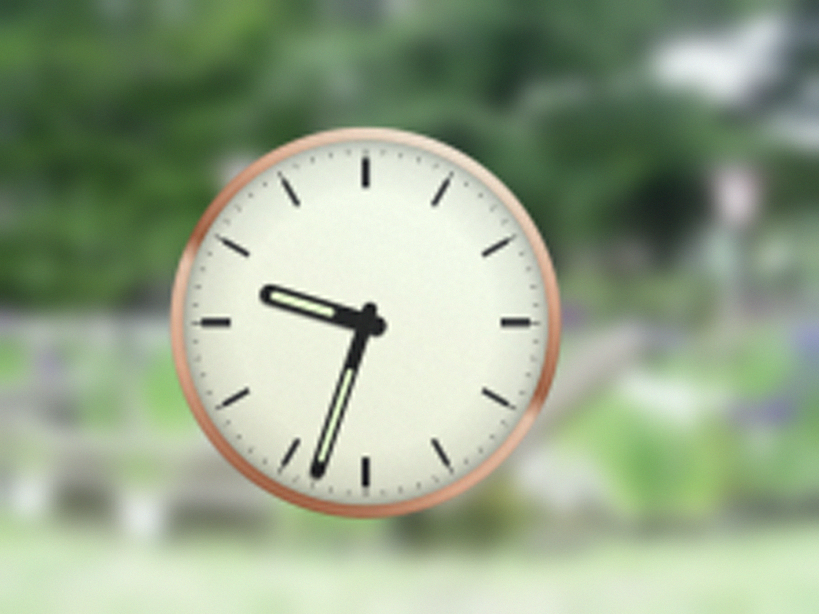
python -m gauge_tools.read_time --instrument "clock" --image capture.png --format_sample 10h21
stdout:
9h33
